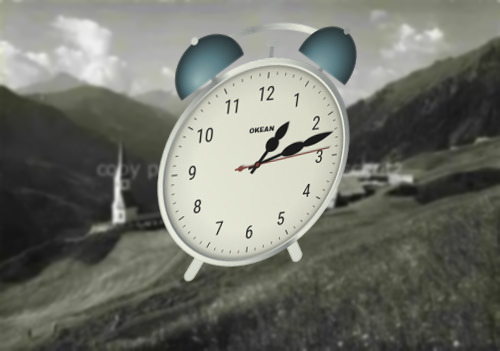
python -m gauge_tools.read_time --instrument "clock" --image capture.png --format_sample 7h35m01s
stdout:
1h12m14s
